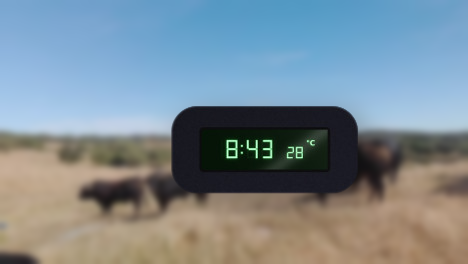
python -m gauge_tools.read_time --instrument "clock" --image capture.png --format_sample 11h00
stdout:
8h43
